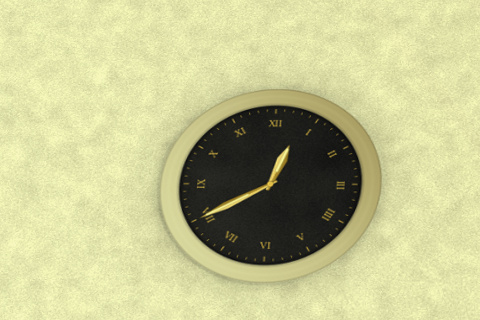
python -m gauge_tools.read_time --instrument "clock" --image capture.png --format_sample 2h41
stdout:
12h40
